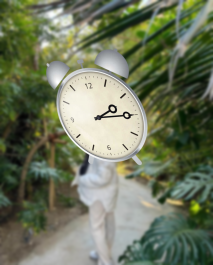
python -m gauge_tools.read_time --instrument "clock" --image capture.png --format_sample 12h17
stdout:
2h15
